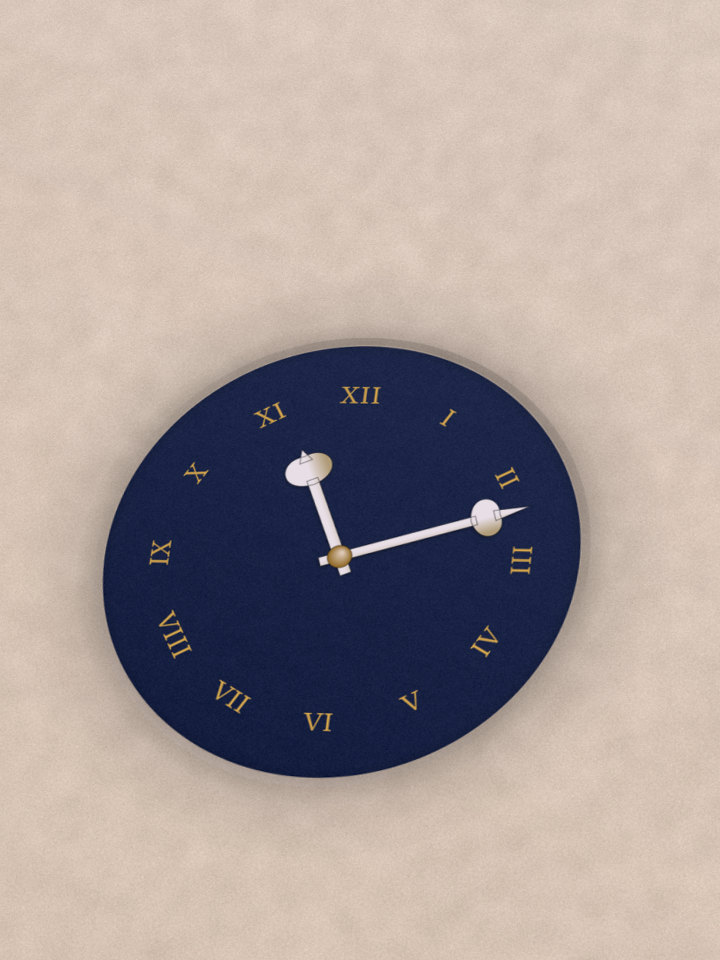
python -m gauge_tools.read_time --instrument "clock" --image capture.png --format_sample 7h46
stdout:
11h12
